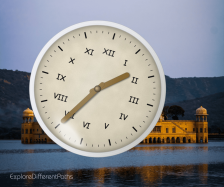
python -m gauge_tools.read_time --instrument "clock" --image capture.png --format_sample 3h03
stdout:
1h35
